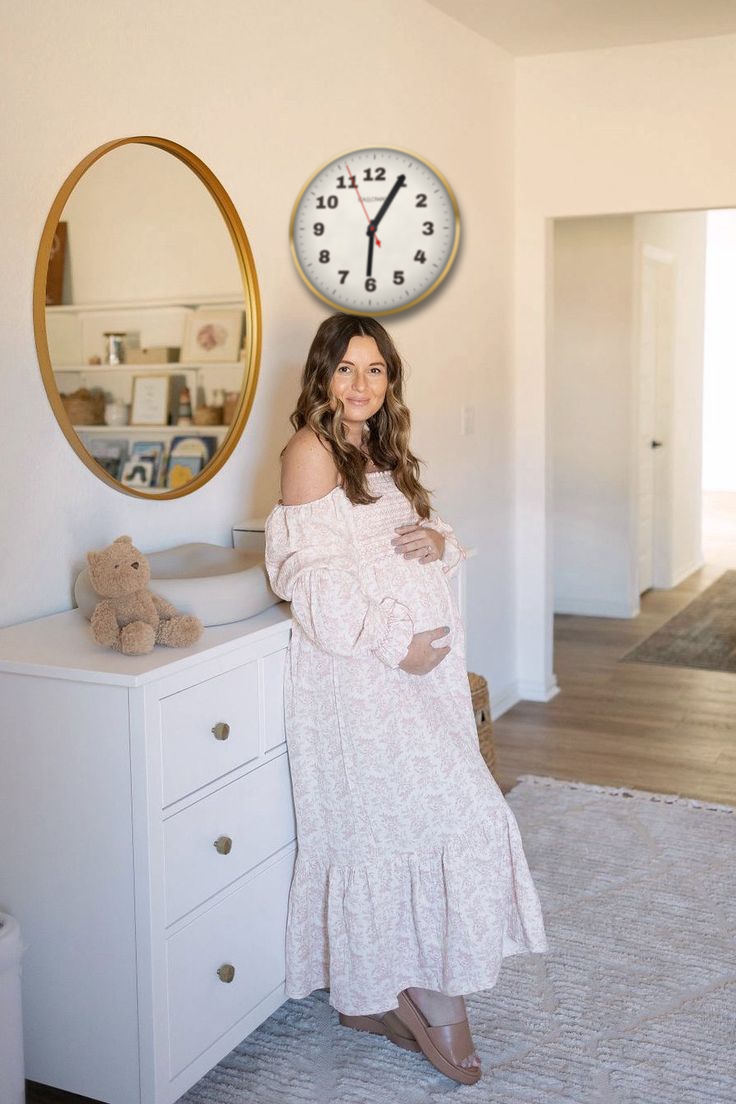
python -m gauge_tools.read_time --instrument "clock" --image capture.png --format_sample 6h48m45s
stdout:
6h04m56s
